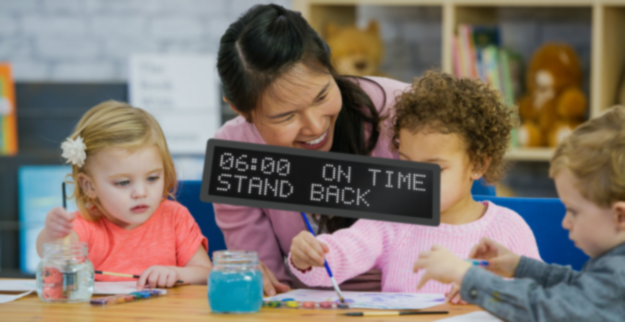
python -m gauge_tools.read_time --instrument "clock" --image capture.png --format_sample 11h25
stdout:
6h00
